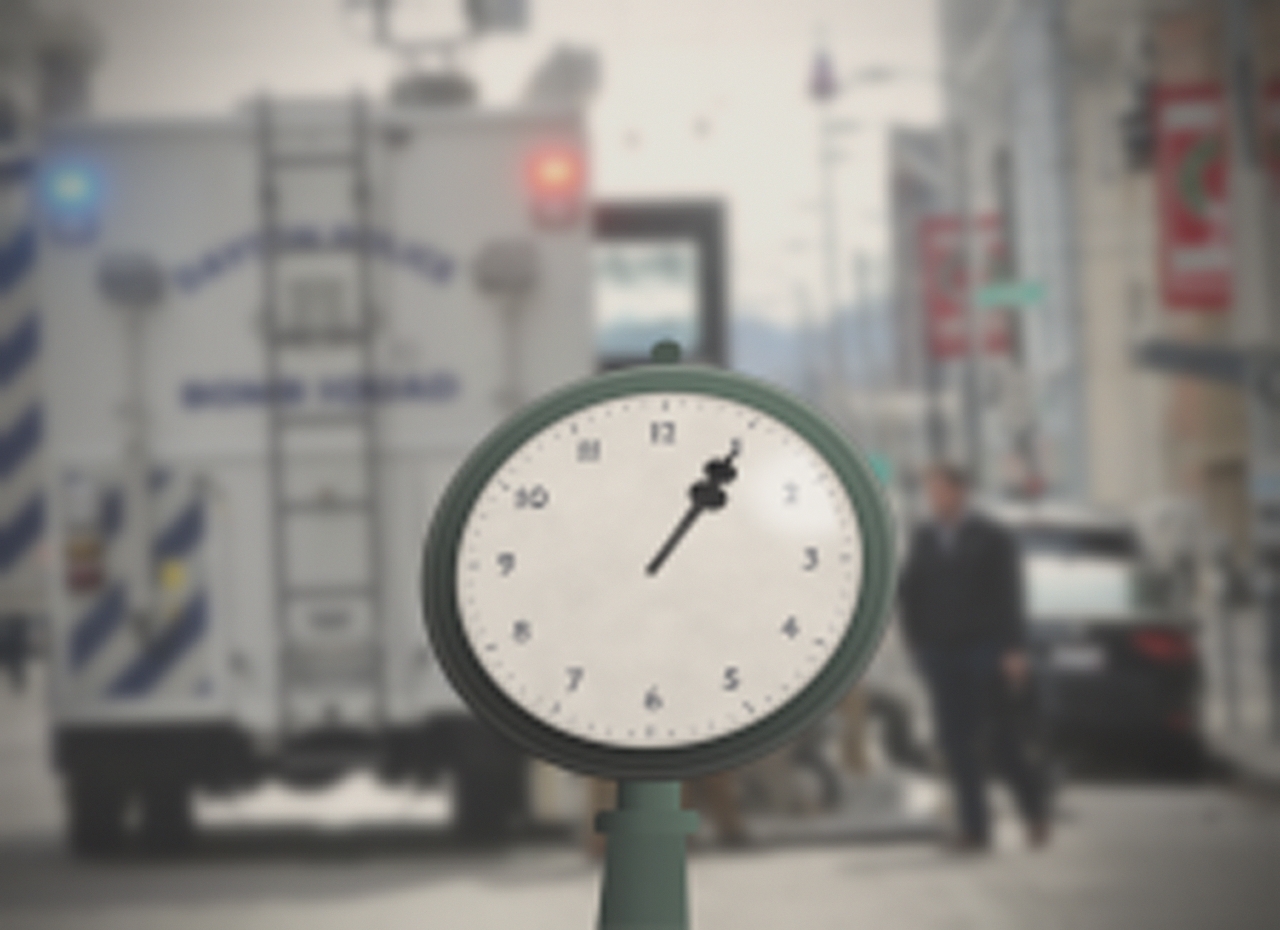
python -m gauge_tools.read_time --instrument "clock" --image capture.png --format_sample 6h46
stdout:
1h05
